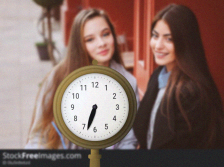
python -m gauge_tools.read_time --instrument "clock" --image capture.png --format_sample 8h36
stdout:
6h33
